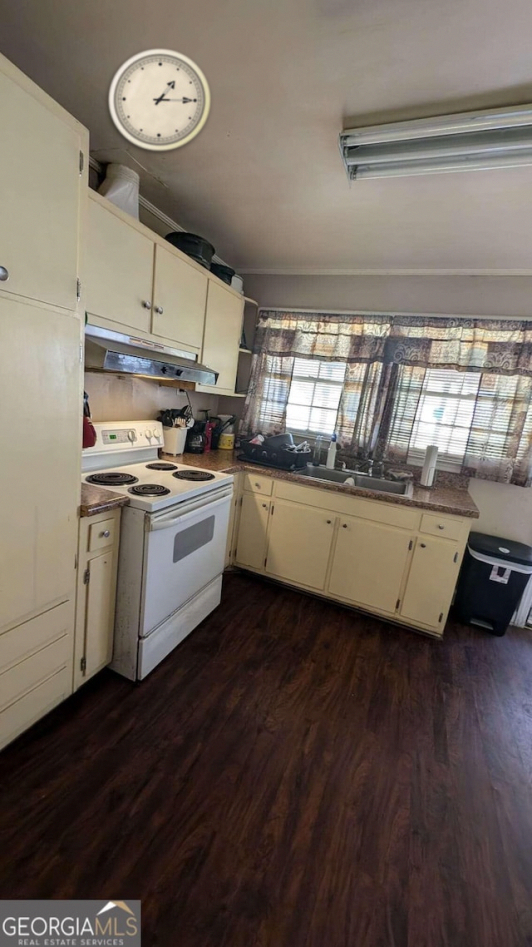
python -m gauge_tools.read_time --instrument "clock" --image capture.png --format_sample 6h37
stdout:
1h15
